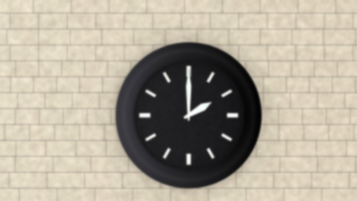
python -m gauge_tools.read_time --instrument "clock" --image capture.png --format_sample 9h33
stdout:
2h00
